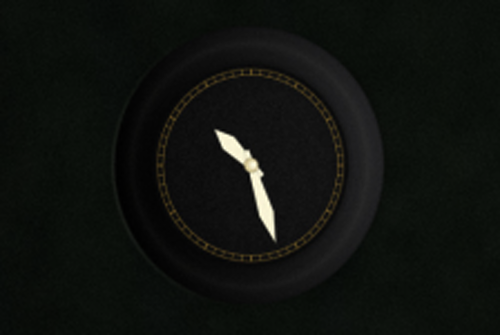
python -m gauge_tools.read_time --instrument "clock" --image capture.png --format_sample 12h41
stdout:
10h27
